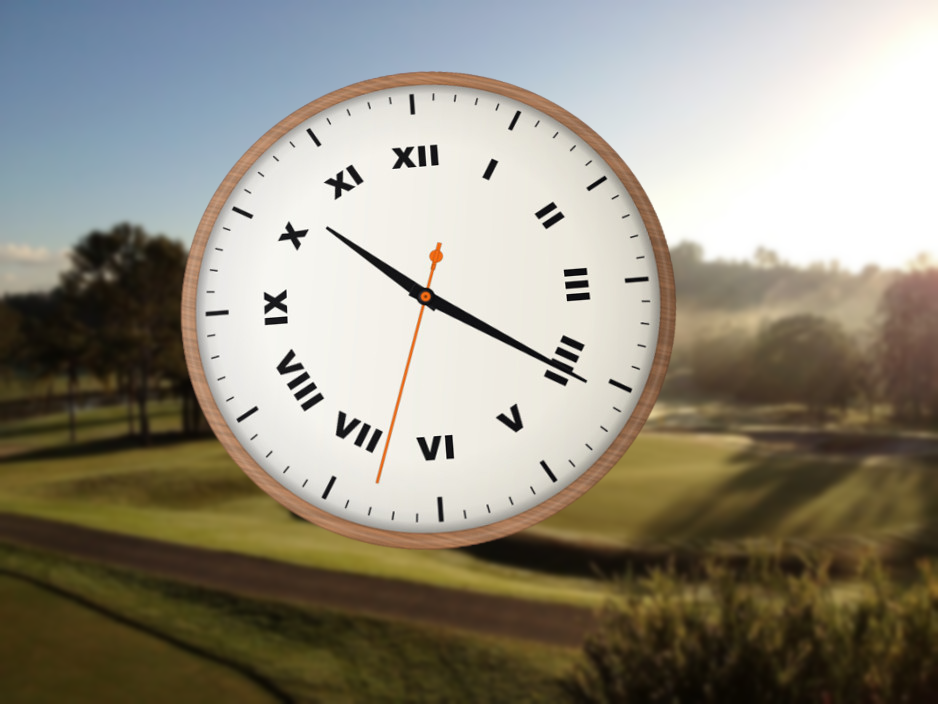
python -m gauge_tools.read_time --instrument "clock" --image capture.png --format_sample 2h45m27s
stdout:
10h20m33s
